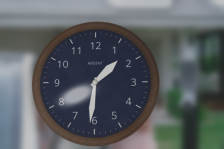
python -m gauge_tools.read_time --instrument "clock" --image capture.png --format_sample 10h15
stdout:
1h31
